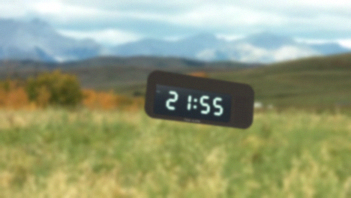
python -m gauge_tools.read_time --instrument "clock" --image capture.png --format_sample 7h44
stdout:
21h55
